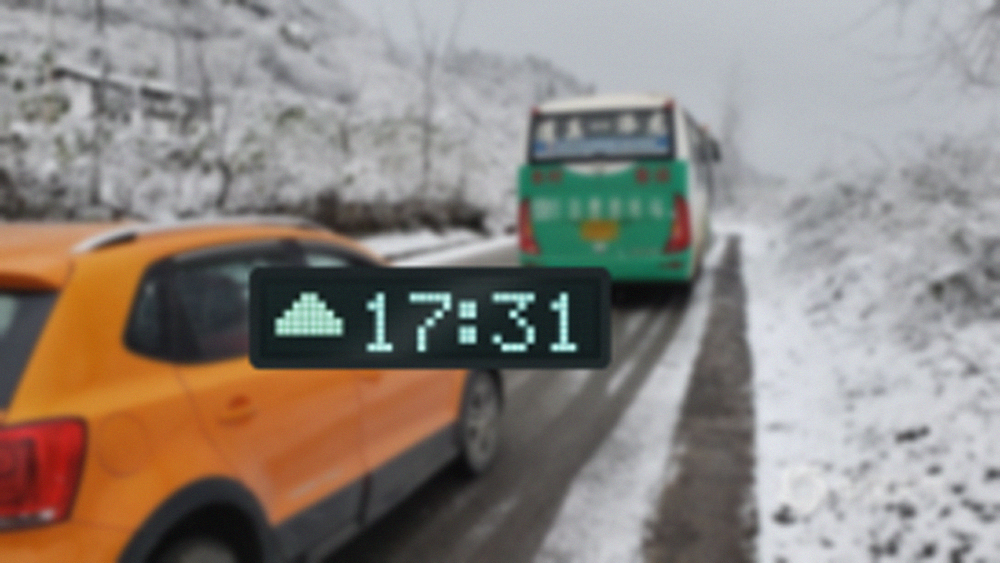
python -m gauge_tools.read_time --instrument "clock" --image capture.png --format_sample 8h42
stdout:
17h31
